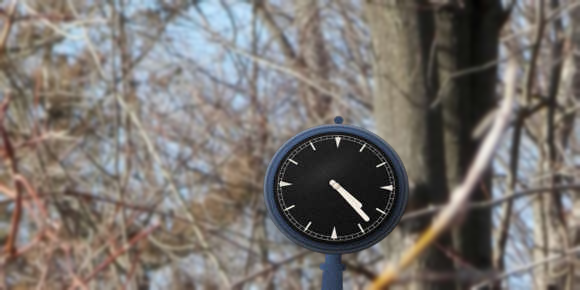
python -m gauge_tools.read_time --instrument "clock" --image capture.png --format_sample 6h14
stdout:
4h23
